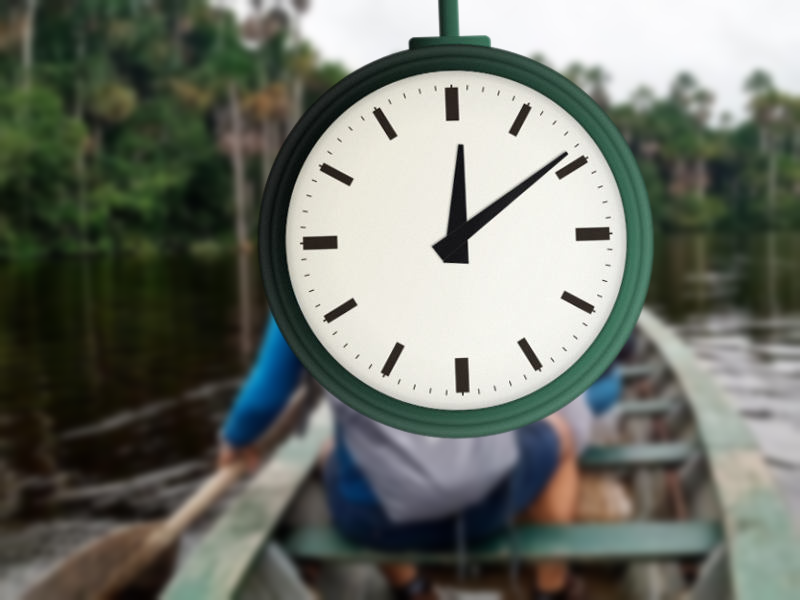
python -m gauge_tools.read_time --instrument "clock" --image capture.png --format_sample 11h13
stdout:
12h09
